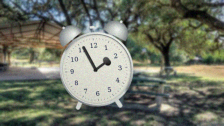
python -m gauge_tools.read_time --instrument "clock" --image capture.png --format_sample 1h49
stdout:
1h56
